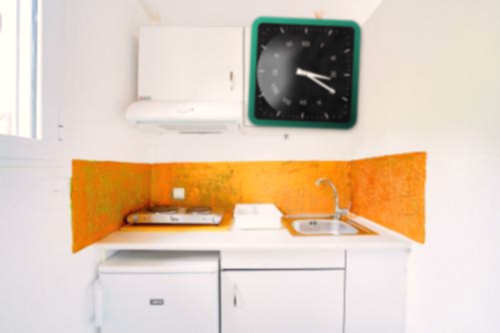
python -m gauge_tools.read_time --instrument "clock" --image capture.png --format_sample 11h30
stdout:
3h20
